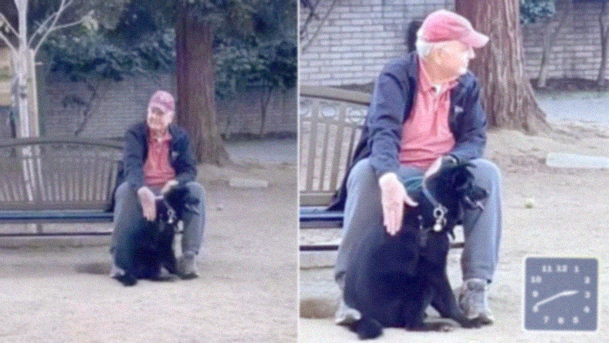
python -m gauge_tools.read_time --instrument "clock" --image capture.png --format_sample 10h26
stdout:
2h41
